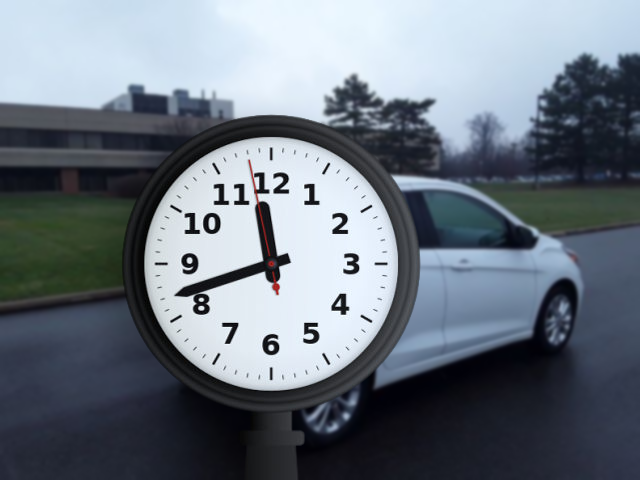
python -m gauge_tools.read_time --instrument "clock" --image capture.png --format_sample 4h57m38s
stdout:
11h41m58s
